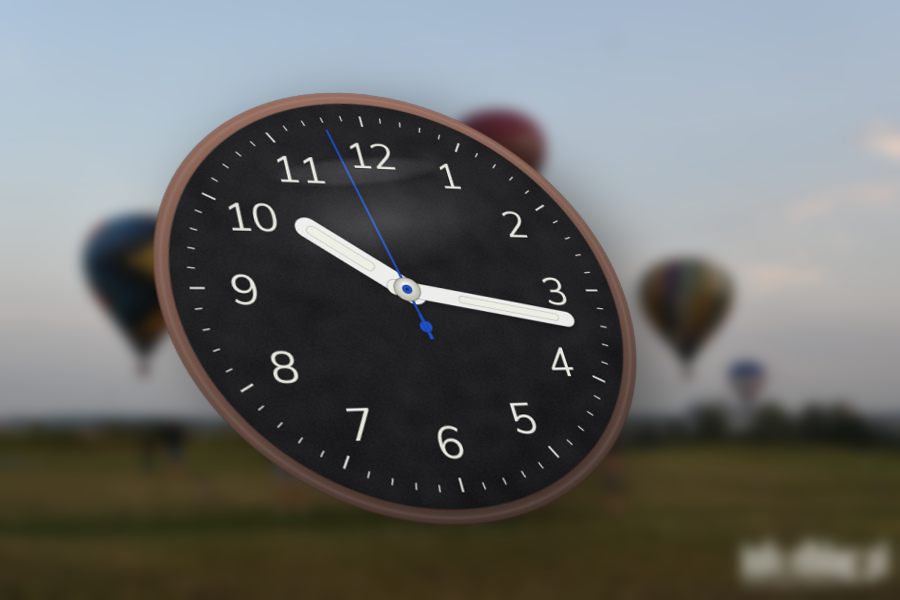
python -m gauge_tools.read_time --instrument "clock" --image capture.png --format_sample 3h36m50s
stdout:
10h16m58s
